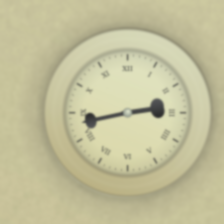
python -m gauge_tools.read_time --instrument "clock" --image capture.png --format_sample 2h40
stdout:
2h43
